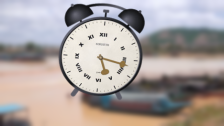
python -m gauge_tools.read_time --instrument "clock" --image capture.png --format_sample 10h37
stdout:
5h17
